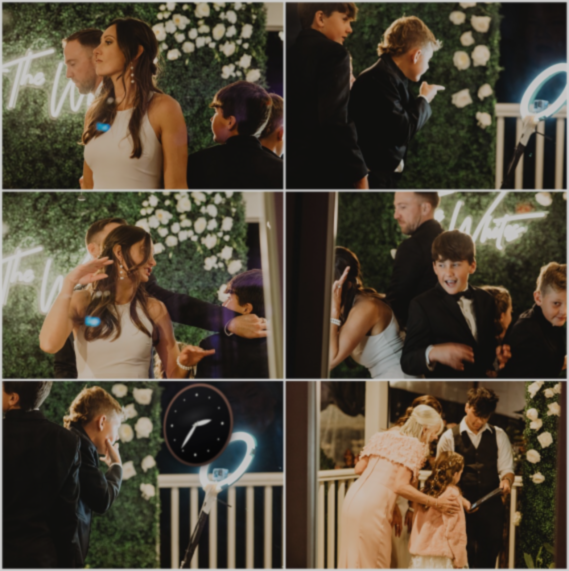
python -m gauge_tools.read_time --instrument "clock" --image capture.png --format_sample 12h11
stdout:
2h36
